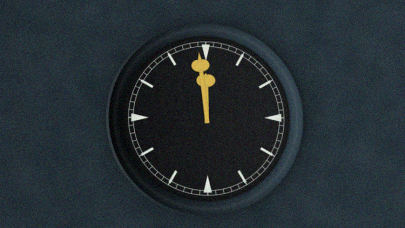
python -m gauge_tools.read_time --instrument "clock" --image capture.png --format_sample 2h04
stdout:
11h59
